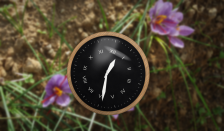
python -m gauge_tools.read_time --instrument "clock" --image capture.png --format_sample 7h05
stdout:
12h29
